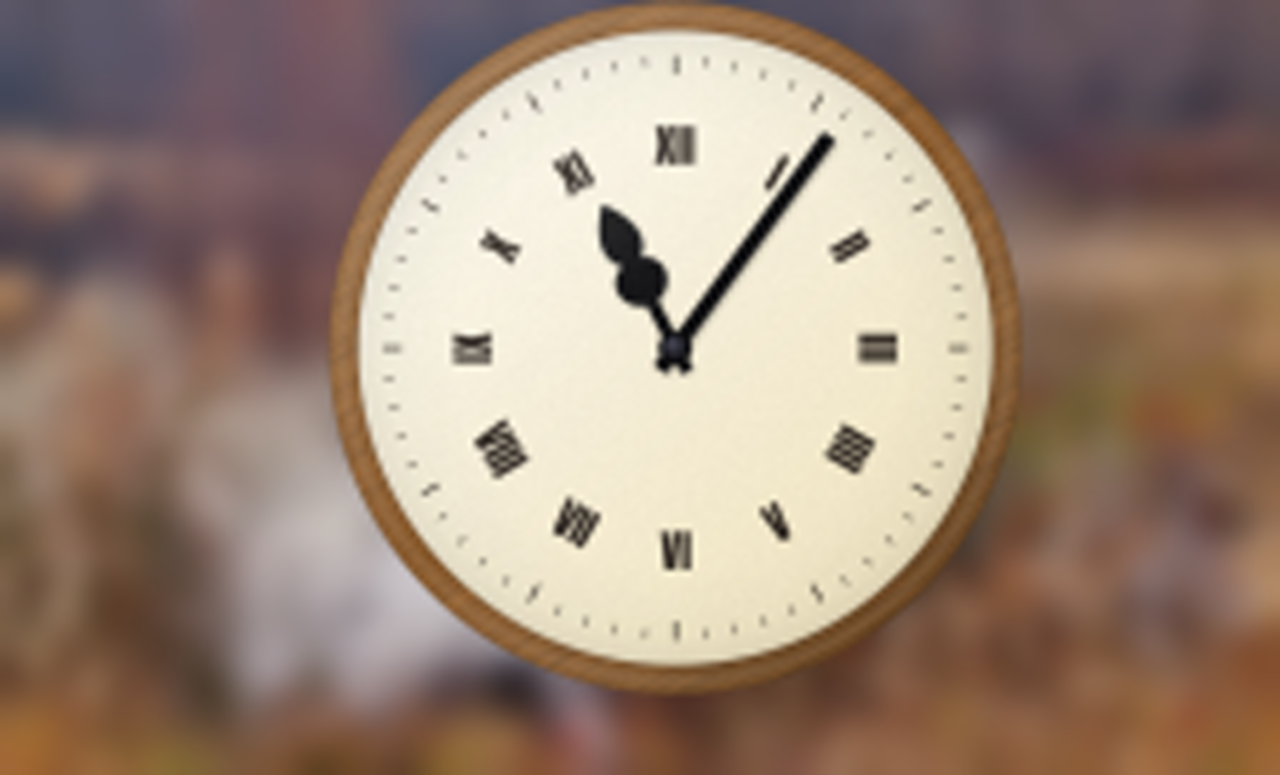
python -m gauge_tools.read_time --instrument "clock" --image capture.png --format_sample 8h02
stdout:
11h06
